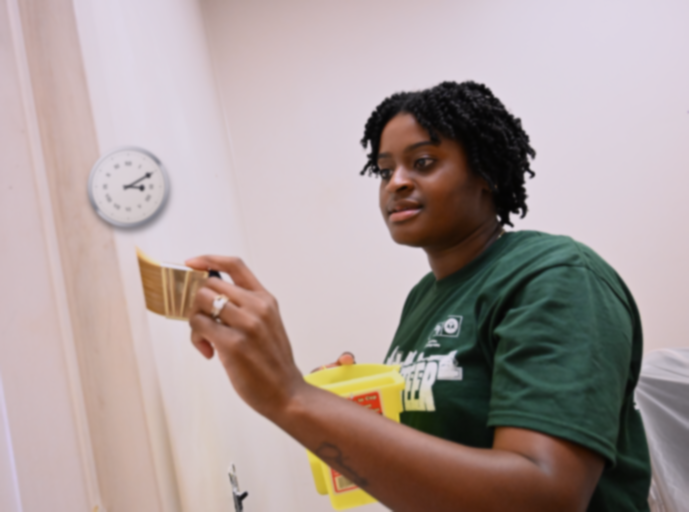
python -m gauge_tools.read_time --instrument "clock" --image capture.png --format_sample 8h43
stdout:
3h10
